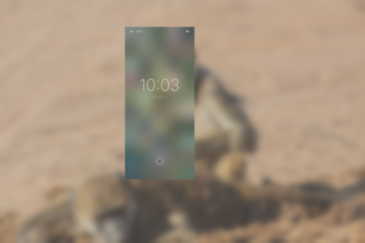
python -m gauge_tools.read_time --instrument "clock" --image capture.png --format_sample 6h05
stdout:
10h03
